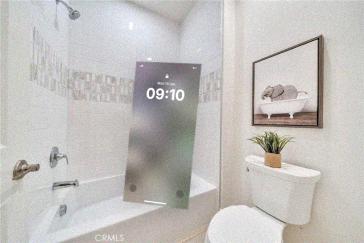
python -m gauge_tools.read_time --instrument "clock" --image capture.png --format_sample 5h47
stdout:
9h10
